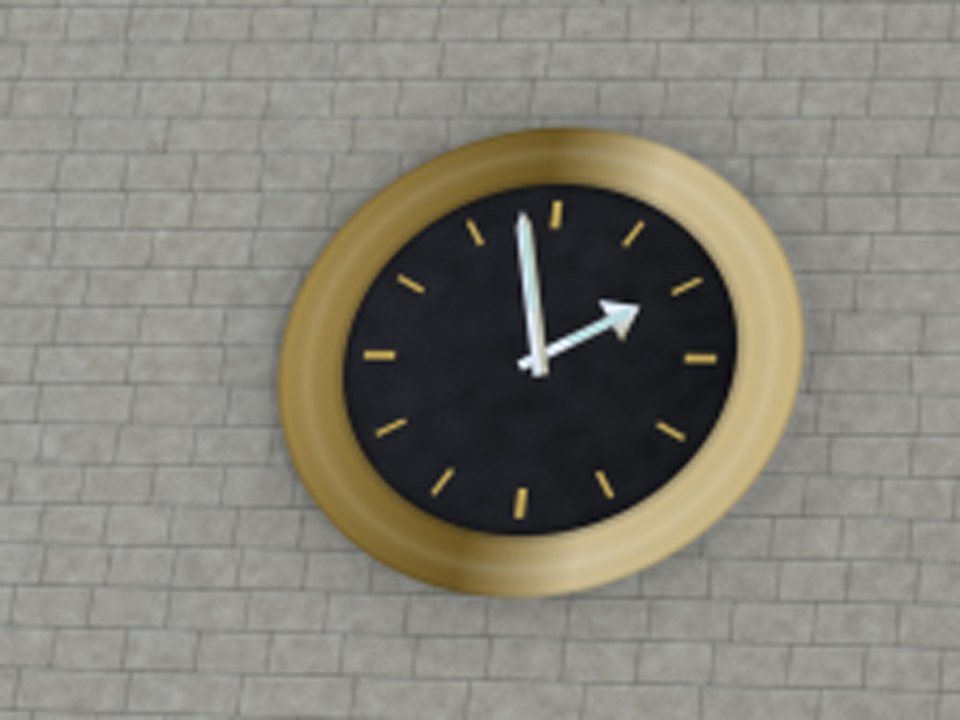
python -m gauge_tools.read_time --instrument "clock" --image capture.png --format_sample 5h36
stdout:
1h58
